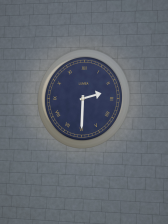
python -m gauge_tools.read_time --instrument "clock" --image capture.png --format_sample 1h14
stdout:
2h30
